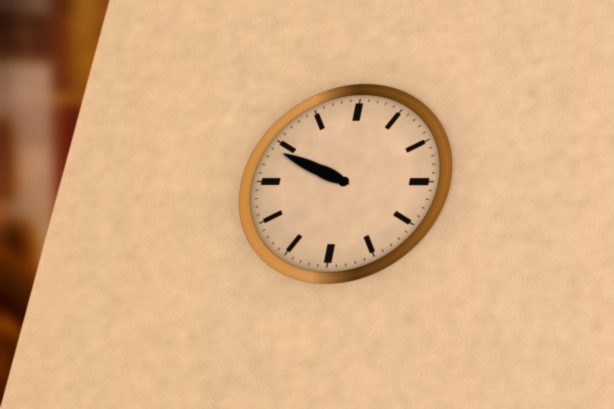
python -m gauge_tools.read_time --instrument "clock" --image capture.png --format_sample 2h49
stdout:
9h49
